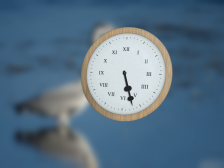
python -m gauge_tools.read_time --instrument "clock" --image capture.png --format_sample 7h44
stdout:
5h27
